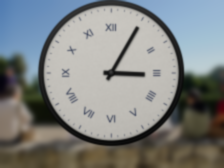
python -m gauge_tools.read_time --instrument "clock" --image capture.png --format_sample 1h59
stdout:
3h05
